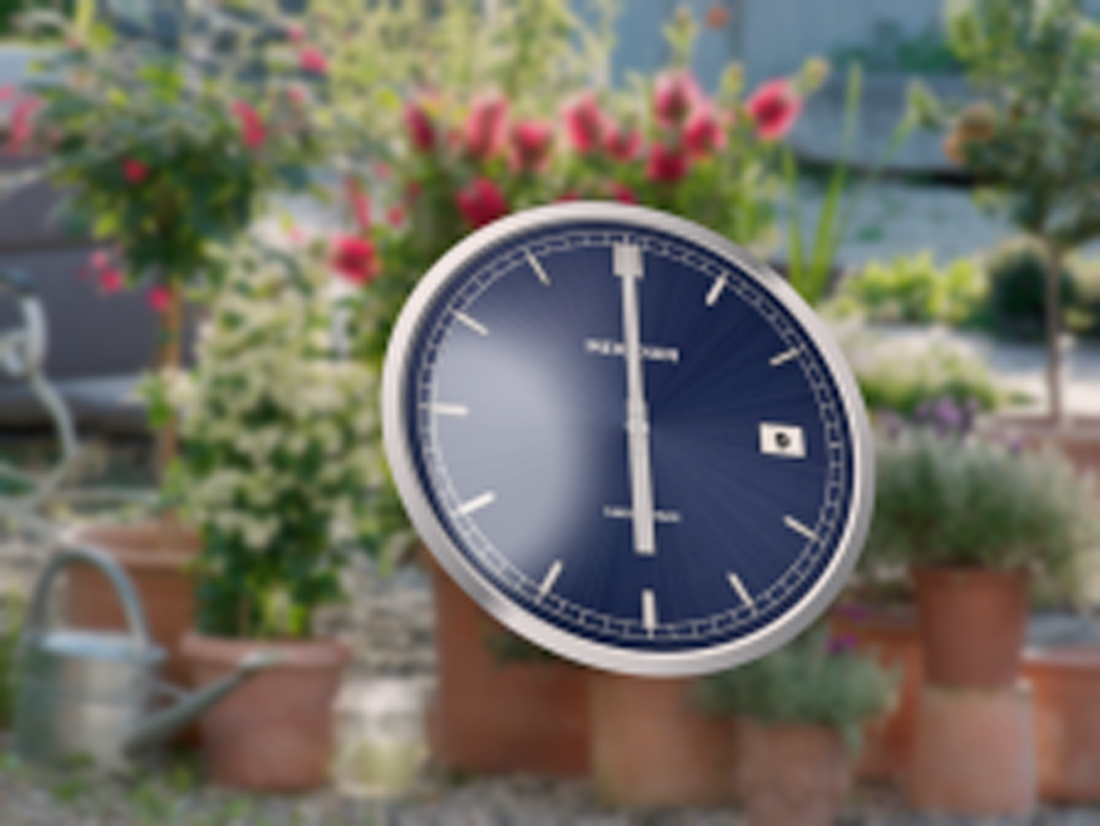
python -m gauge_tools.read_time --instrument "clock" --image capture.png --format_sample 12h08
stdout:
6h00
